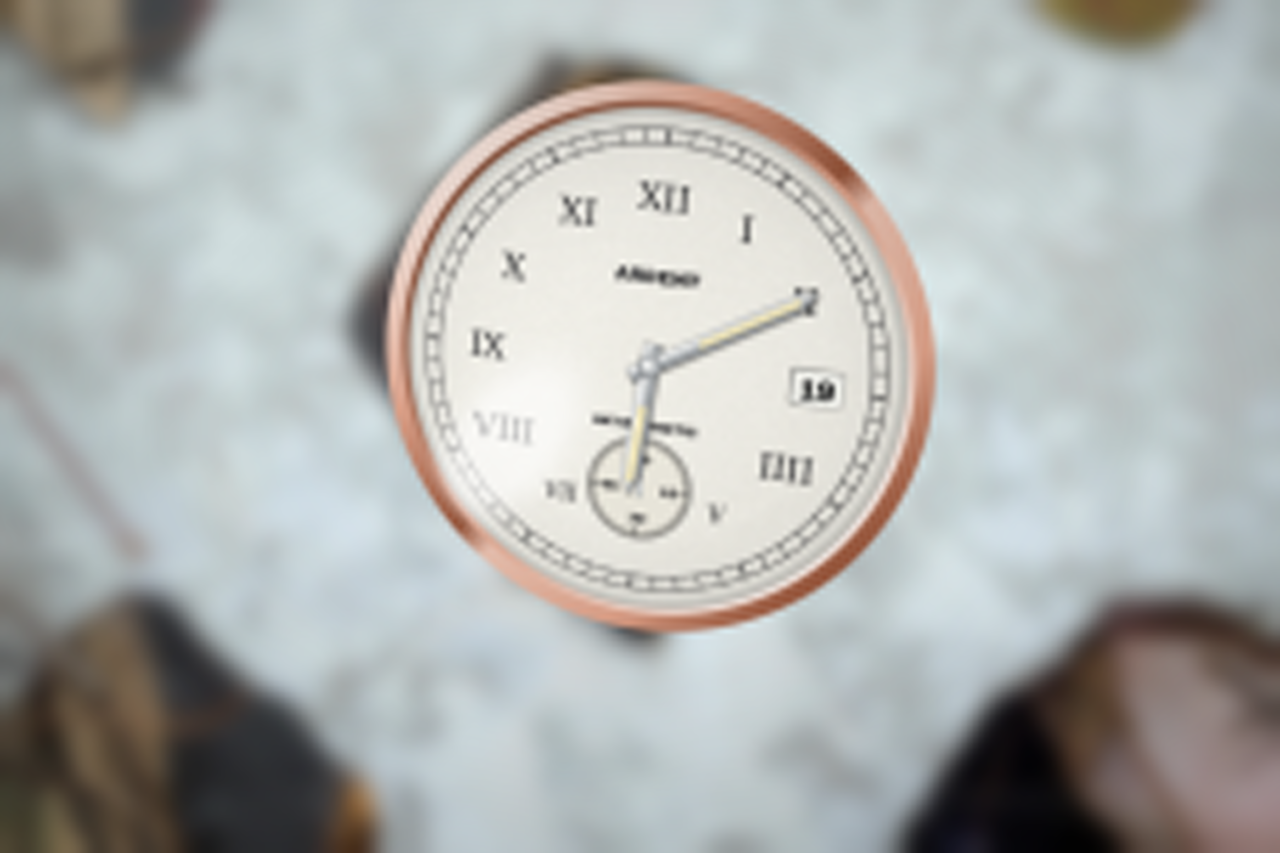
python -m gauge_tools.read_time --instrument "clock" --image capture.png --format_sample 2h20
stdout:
6h10
